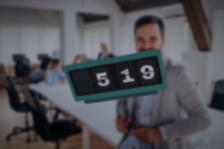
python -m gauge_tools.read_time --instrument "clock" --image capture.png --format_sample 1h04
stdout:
5h19
